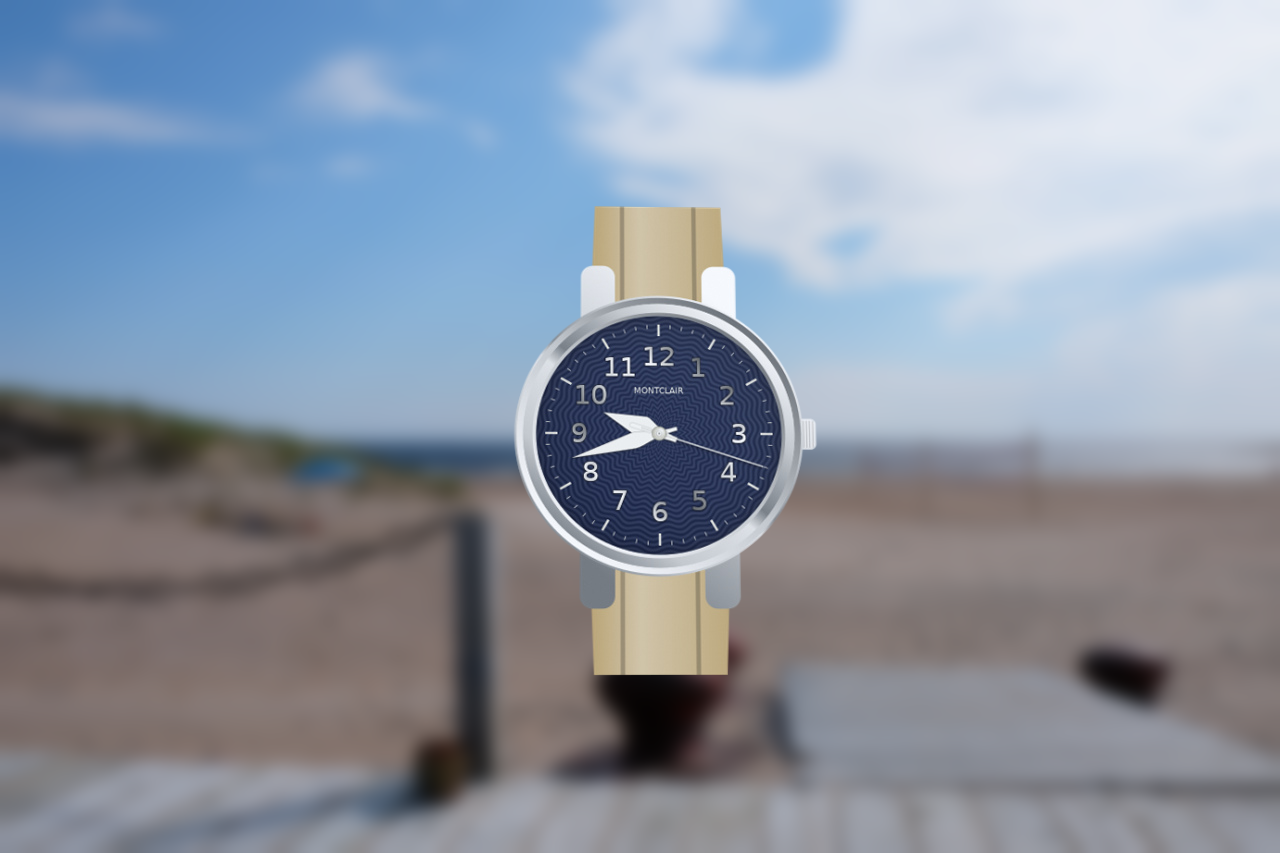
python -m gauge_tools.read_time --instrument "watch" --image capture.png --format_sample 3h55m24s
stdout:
9h42m18s
